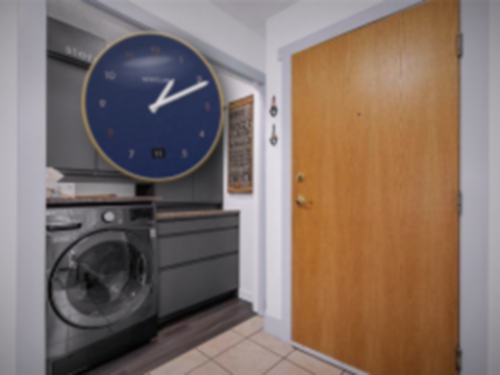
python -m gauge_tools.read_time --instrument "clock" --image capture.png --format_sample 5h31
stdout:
1h11
